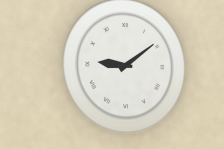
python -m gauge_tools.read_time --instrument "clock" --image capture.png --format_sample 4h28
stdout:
9h09
